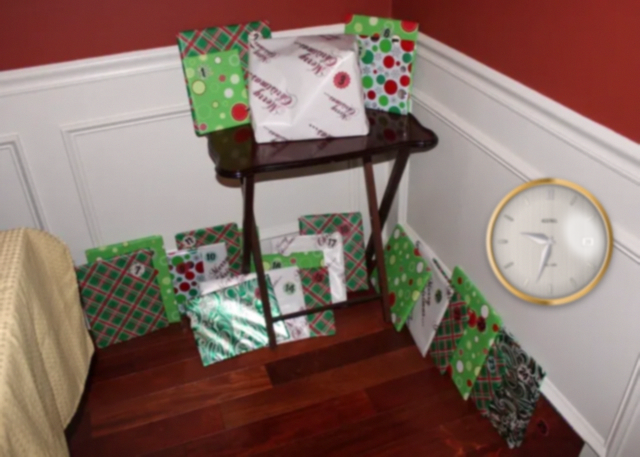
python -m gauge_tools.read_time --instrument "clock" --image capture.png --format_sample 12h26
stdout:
9h33
